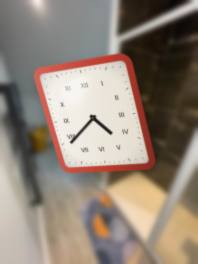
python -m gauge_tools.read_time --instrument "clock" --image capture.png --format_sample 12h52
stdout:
4h39
